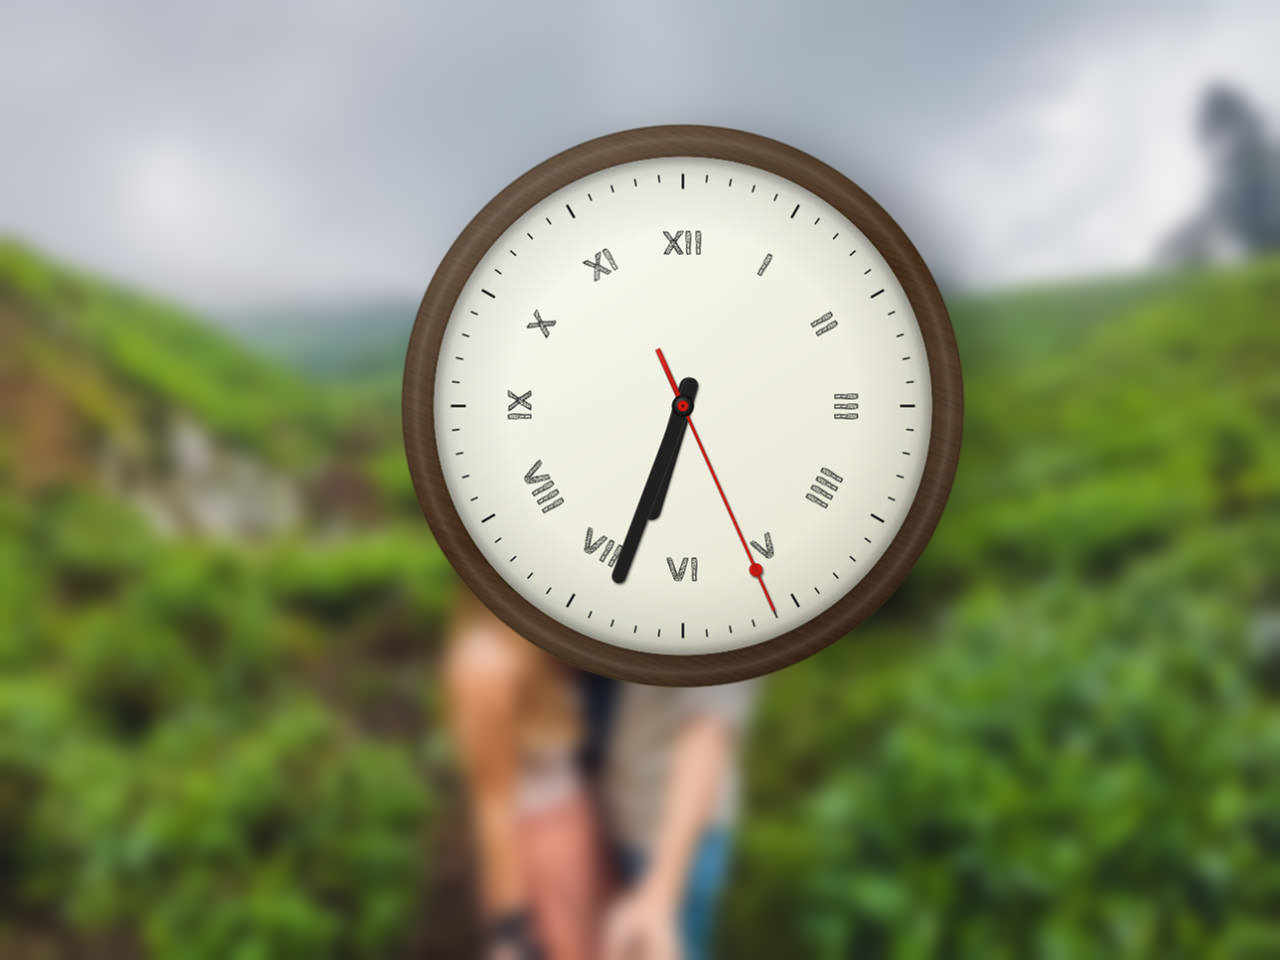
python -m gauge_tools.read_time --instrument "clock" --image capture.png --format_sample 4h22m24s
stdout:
6h33m26s
